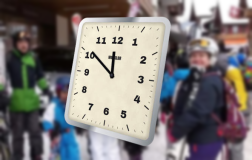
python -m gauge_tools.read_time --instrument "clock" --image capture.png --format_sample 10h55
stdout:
11h51
